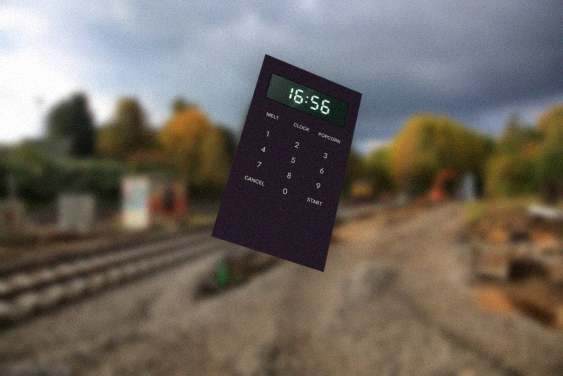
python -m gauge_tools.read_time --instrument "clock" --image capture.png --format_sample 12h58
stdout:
16h56
